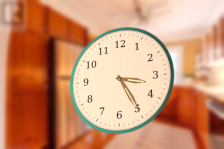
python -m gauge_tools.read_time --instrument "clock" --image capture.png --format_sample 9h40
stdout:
3h25
